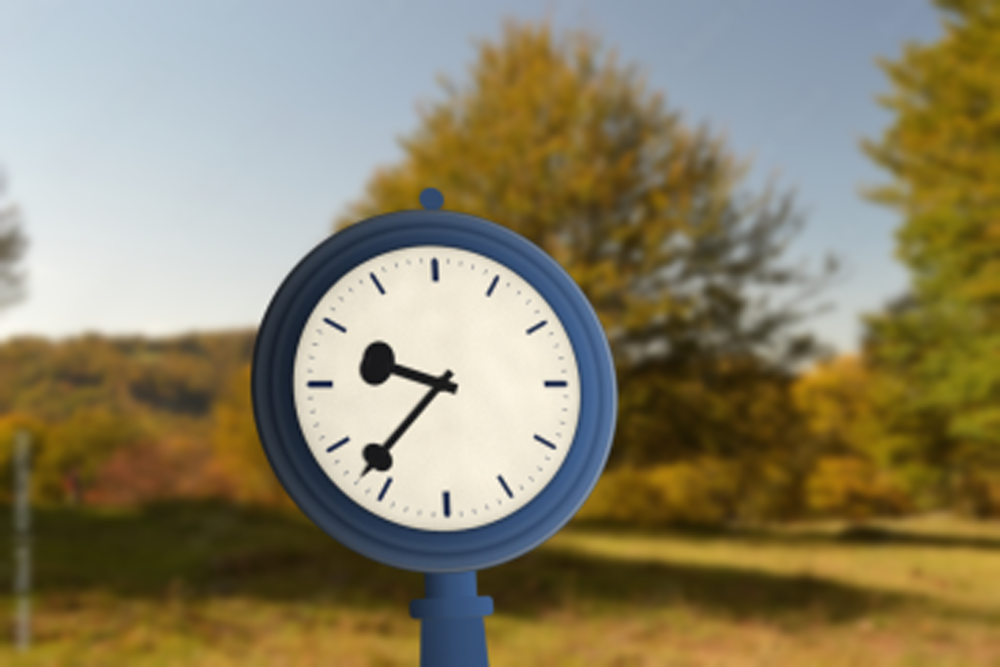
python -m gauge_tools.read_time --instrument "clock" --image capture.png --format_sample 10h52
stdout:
9h37
